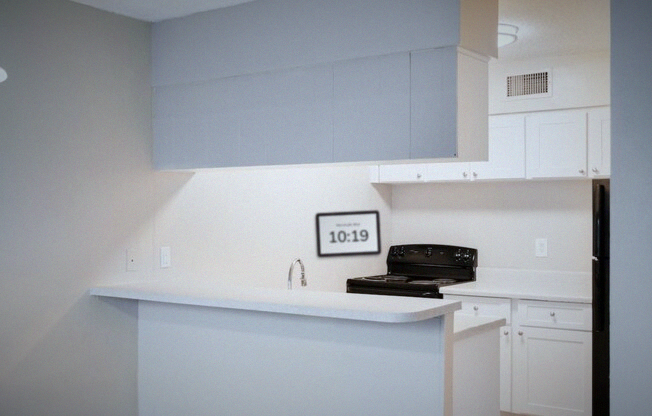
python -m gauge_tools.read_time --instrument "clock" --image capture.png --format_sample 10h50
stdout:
10h19
